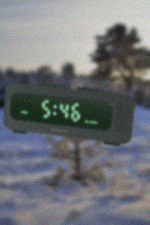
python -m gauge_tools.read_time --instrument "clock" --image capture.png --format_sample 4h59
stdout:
5h46
